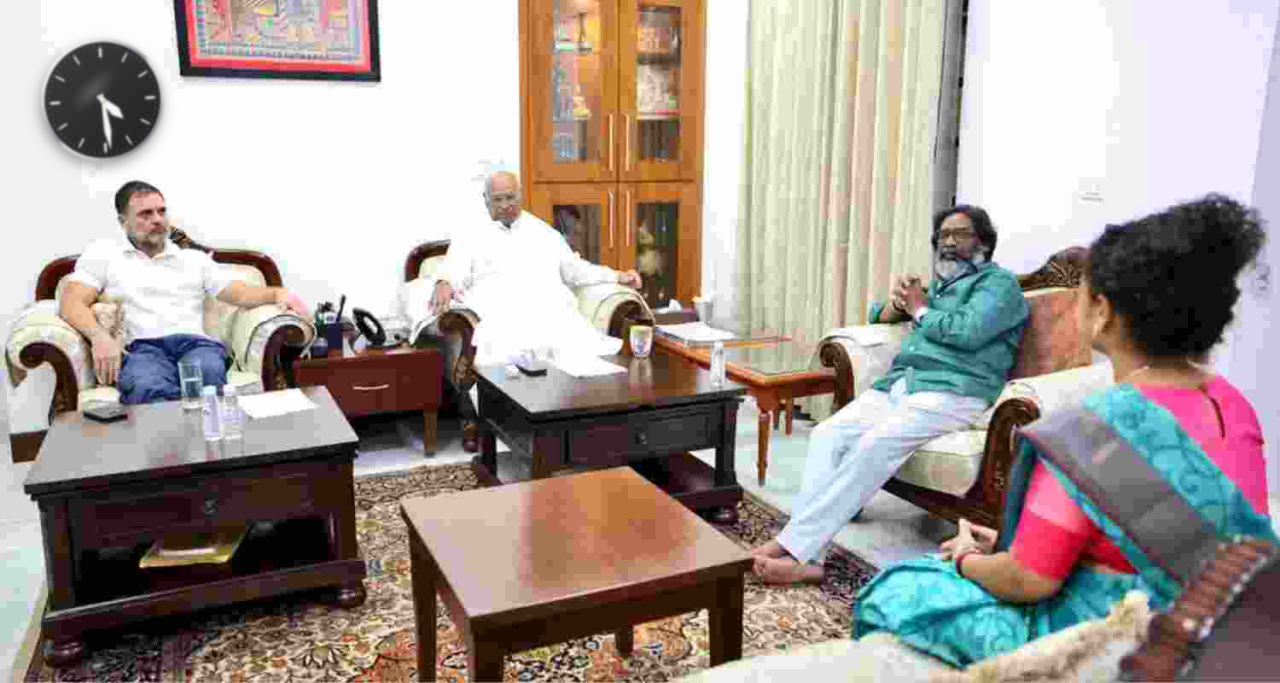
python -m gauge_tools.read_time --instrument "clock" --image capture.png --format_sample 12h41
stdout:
4h29
